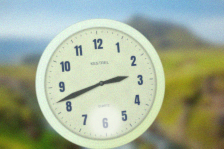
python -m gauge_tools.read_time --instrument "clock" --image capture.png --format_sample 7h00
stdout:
2h42
